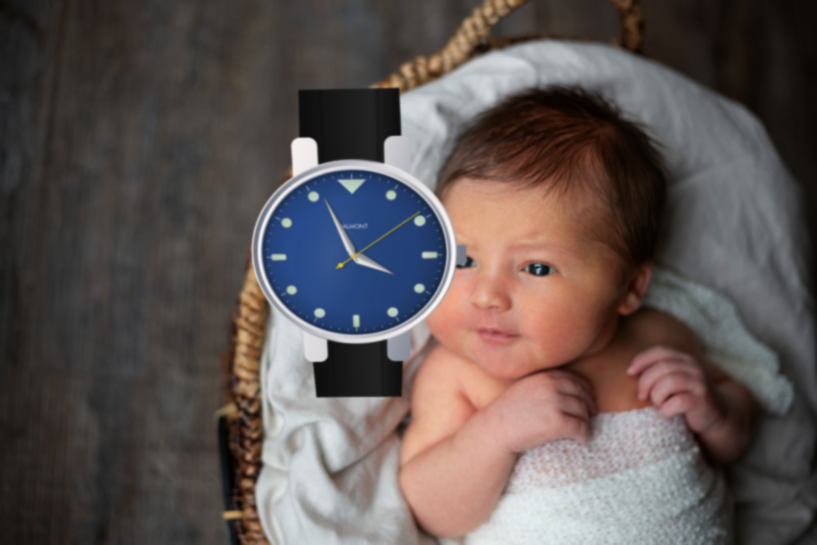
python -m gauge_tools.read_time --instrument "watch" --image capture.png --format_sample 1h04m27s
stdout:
3h56m09s
